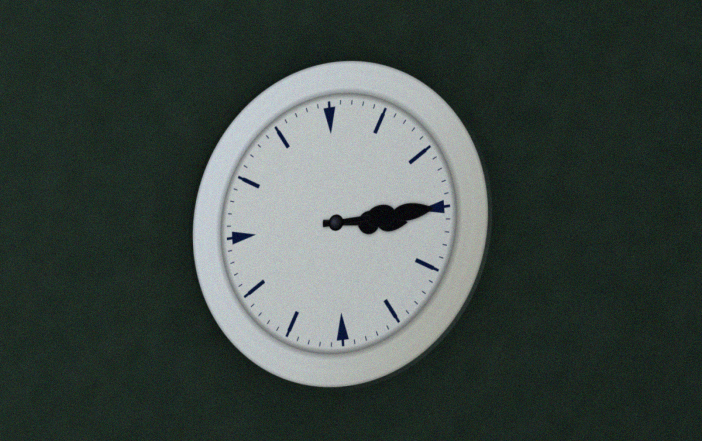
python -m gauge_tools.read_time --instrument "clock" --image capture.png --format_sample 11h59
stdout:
3h15
